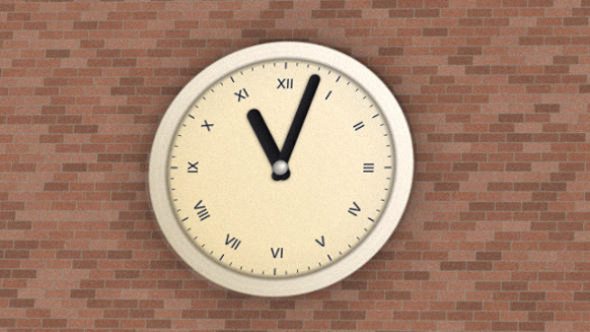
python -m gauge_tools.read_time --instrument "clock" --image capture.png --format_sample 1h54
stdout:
11h03
